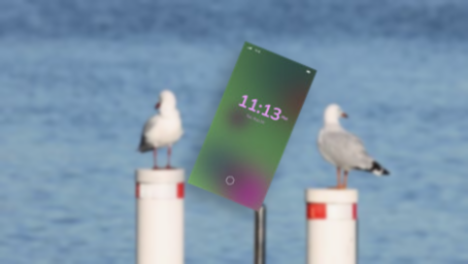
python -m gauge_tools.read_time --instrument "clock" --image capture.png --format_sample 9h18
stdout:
11h13
